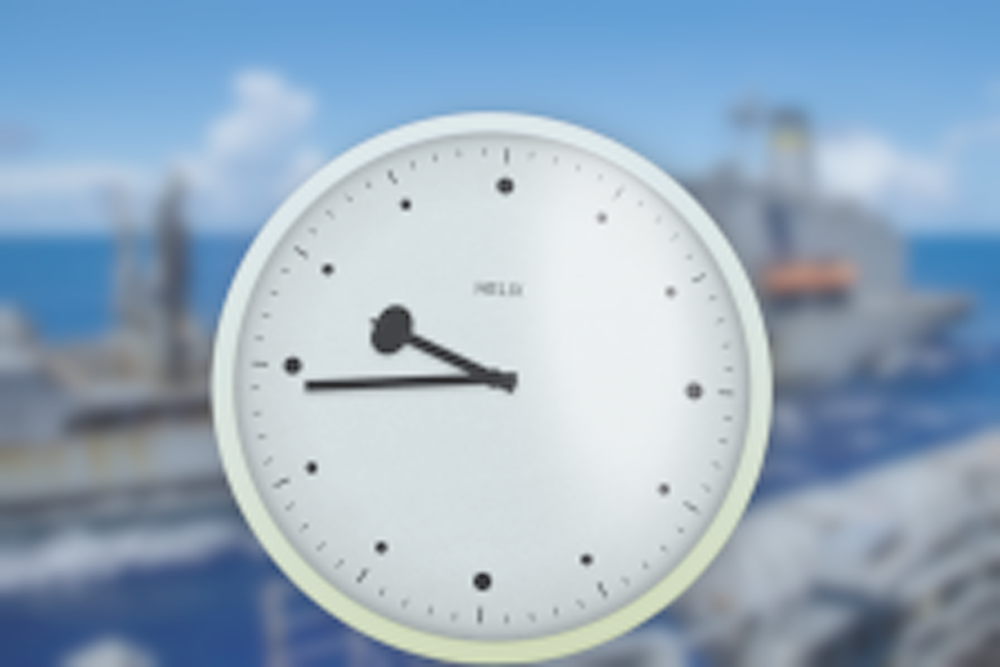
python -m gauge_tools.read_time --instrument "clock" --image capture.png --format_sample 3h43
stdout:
9h44
